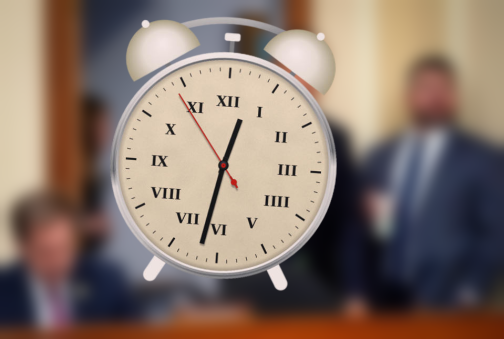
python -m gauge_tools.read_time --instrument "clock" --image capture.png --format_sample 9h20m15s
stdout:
12h31m54s
